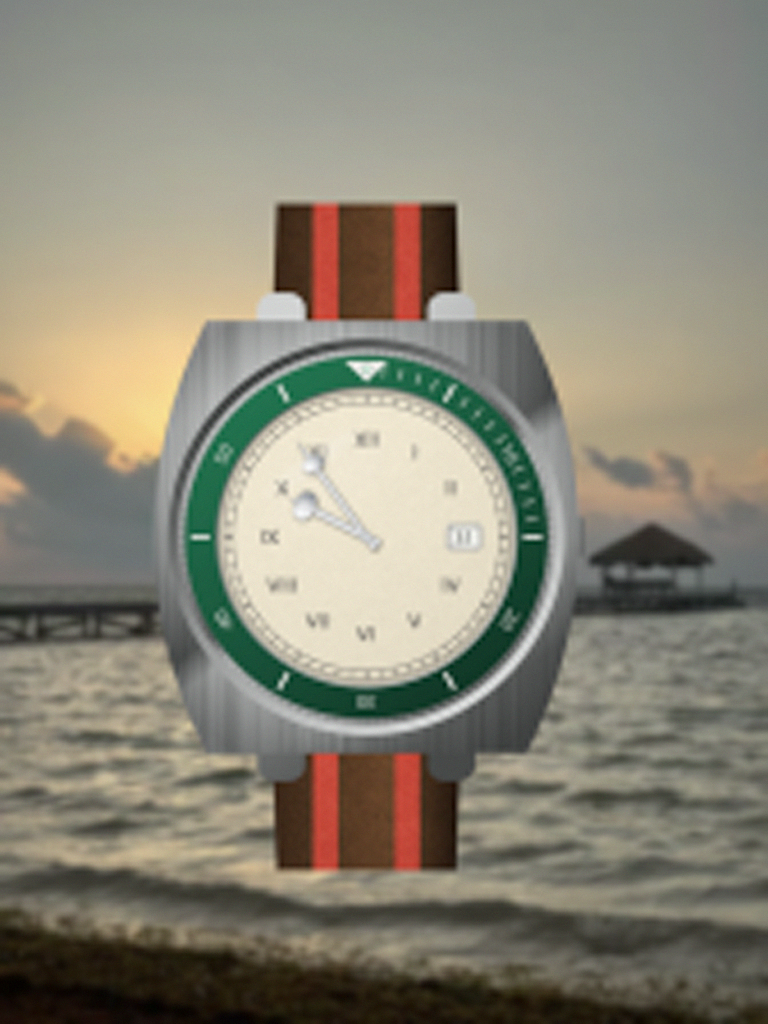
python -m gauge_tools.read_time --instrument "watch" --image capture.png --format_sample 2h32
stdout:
9h54
